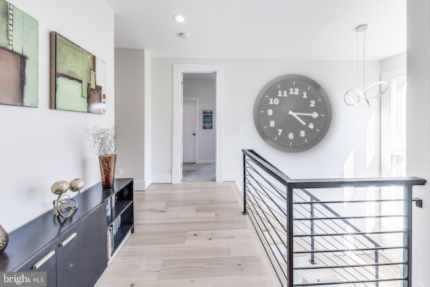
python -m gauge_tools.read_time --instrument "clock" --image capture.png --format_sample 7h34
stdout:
4h15
